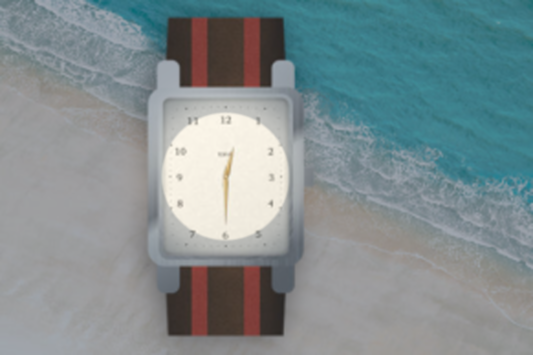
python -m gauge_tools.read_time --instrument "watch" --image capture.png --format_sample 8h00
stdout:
12h30
